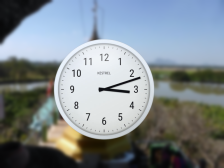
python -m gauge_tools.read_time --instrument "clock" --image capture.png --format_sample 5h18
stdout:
3h12
